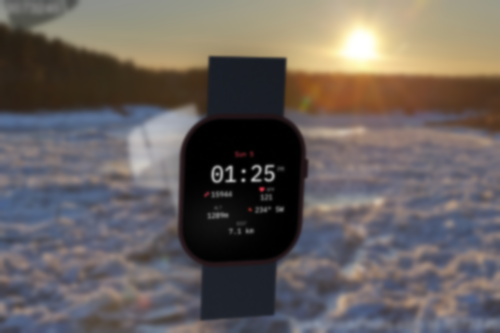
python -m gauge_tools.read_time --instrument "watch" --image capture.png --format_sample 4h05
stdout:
1h25
